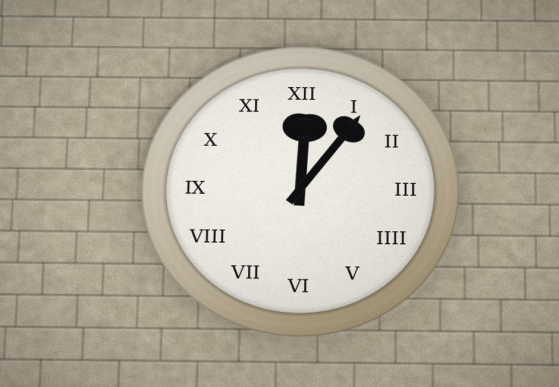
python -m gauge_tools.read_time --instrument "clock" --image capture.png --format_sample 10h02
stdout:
12h06
